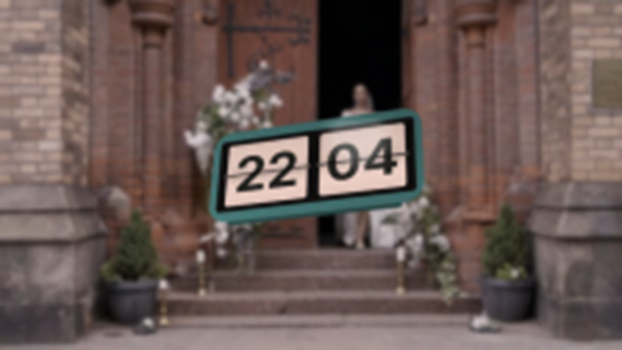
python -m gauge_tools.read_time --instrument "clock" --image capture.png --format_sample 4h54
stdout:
22h04
